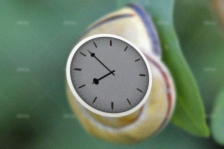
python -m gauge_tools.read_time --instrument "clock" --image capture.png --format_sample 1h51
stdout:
7h52
